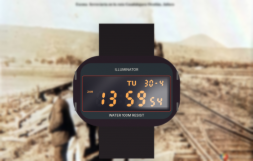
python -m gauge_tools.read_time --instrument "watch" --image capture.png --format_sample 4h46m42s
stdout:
13h59m54s
